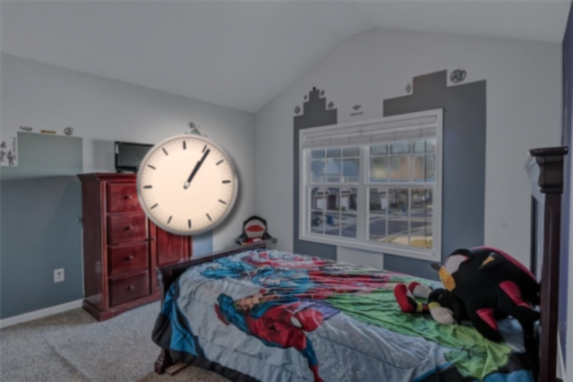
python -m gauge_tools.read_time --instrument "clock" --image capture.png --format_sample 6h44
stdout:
1h06
